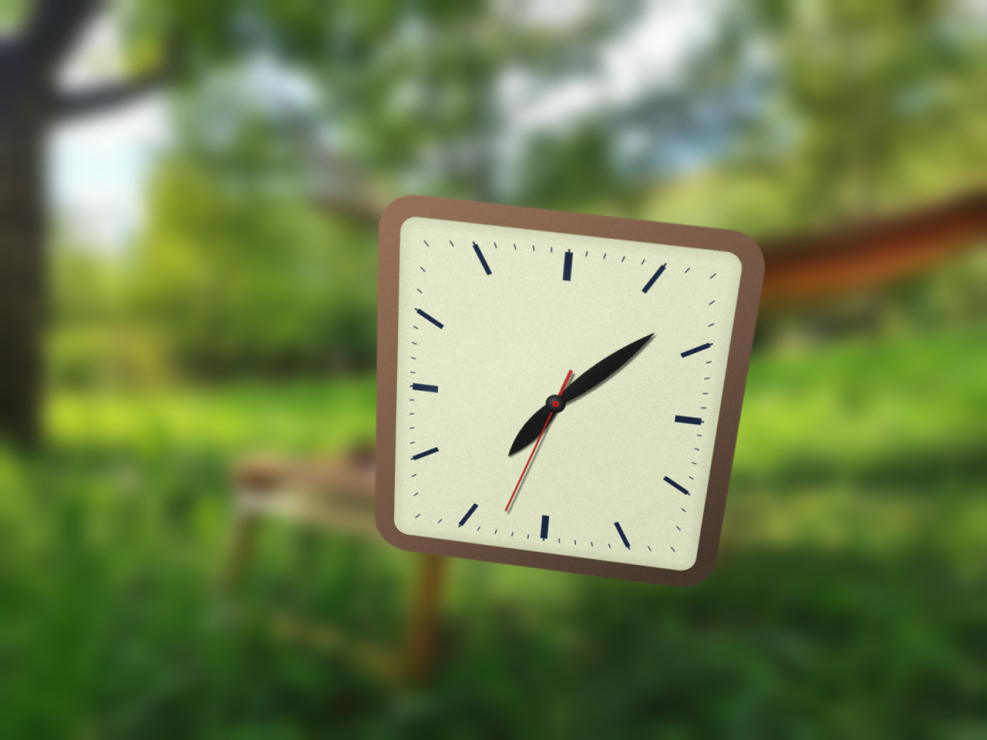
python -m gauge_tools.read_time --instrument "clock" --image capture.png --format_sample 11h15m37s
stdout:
7h07m33s
